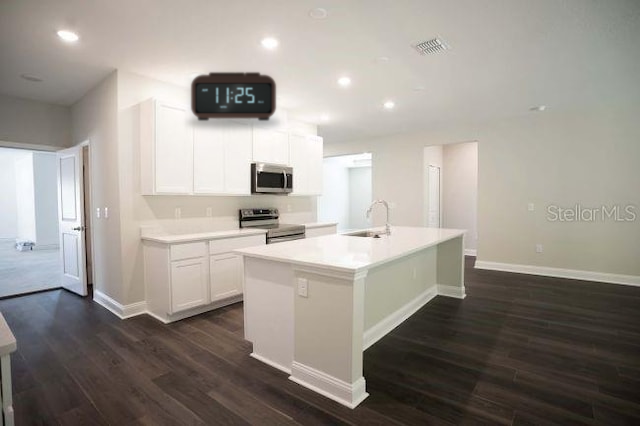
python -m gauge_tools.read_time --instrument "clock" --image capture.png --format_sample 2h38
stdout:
11h25
